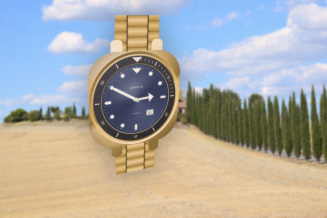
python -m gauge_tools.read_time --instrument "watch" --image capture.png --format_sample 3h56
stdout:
2h50
